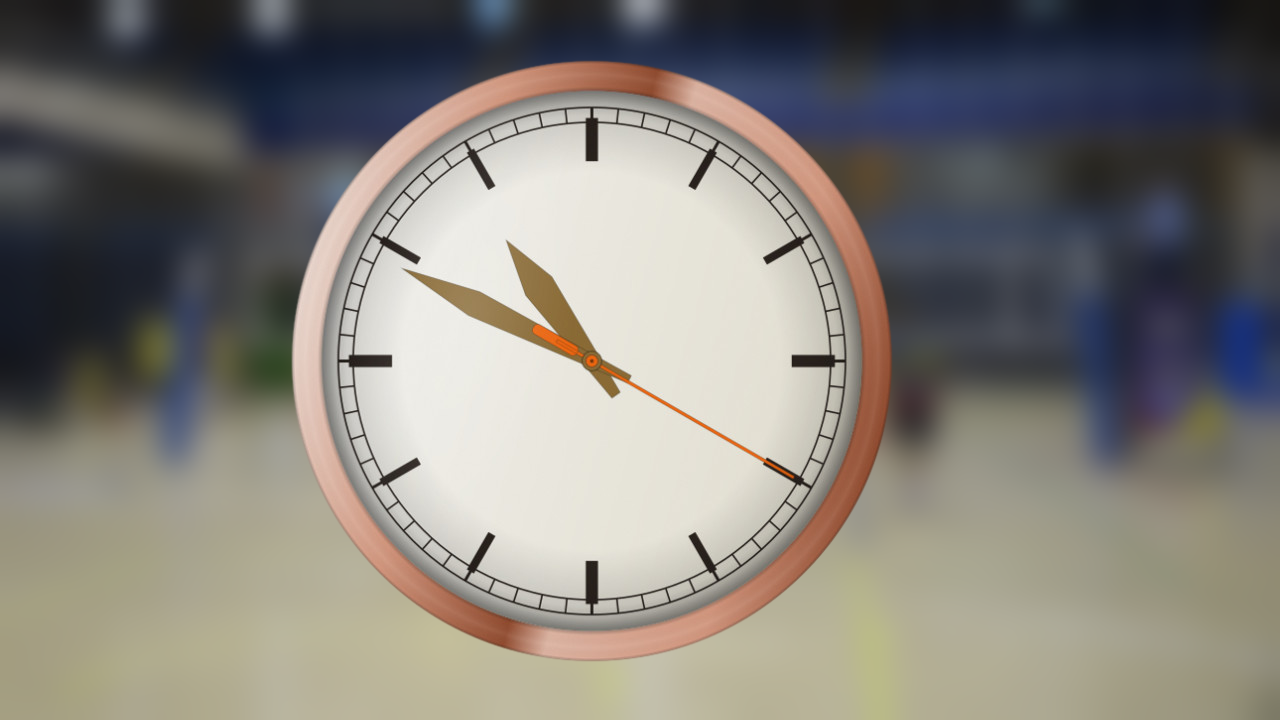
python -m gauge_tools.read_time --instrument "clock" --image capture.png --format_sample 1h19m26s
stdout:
10h49m20s
